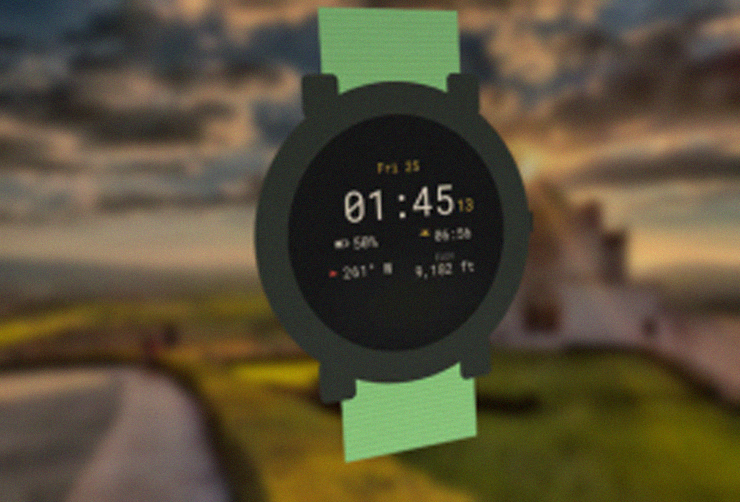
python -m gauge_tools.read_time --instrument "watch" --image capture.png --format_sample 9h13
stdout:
1h45
